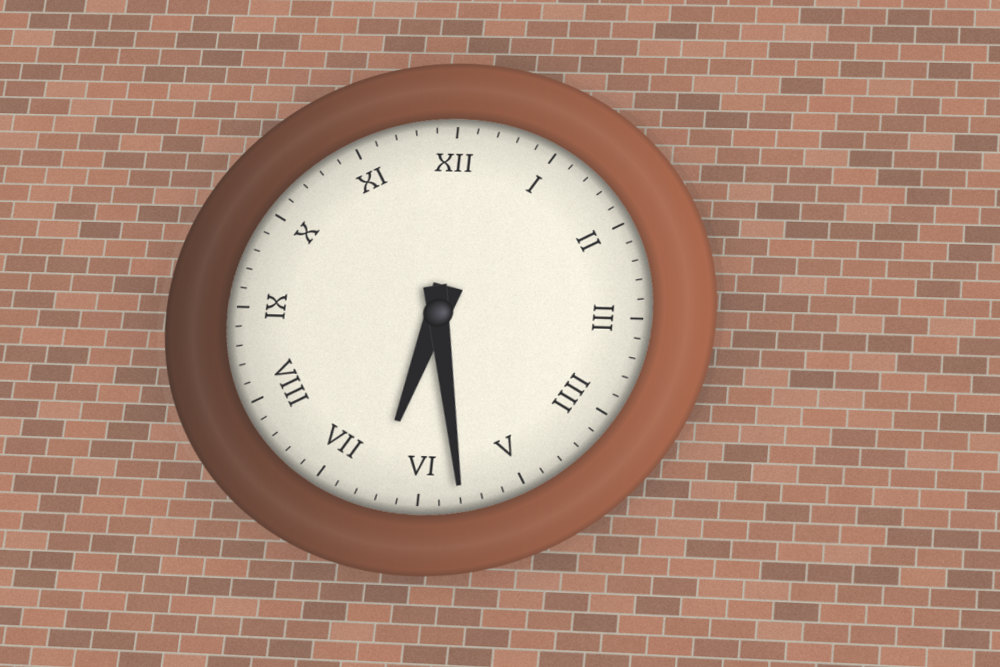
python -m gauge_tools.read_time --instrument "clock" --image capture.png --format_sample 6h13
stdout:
6h28
